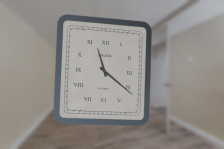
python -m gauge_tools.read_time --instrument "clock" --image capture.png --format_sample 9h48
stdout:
11h21
